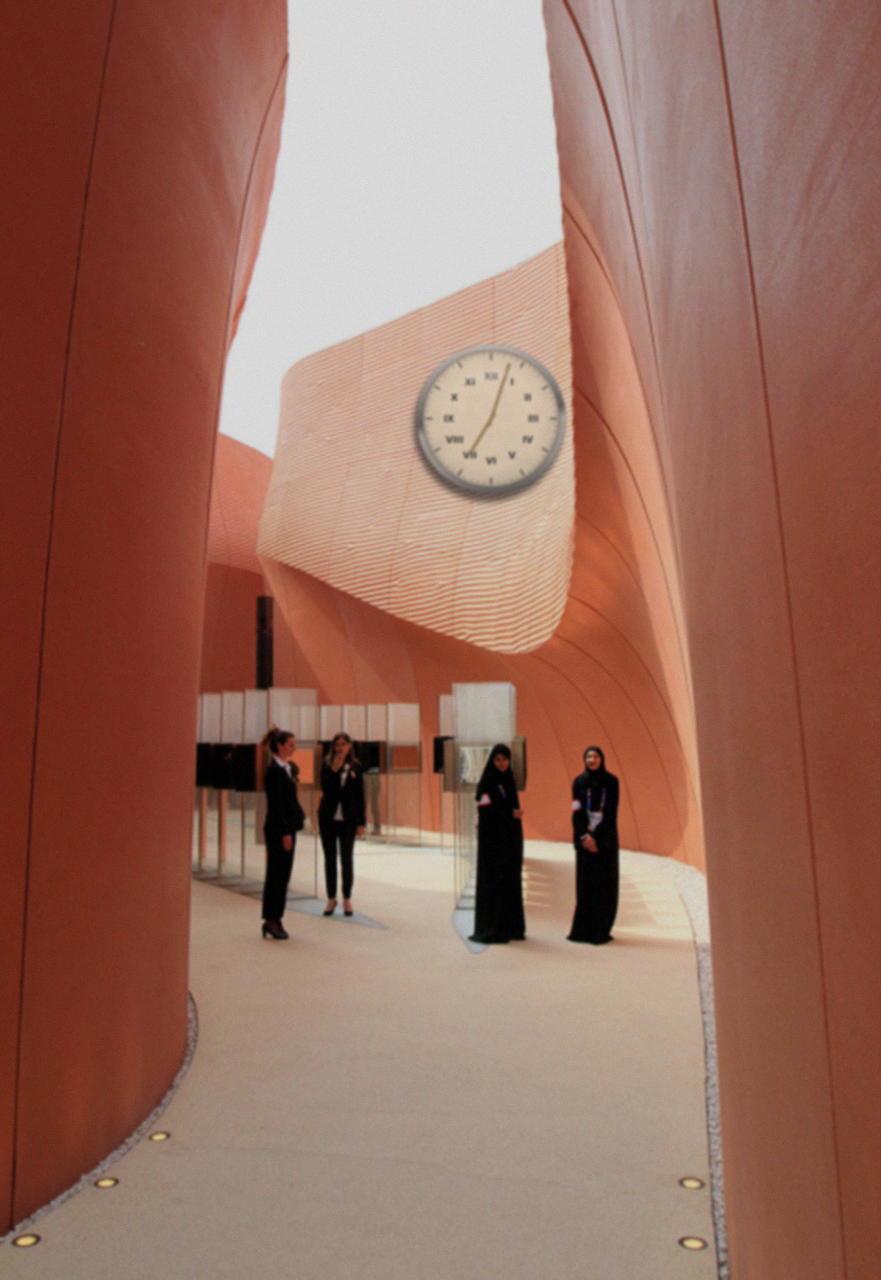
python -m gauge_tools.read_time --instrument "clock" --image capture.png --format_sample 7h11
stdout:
7h03
